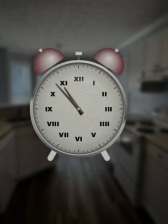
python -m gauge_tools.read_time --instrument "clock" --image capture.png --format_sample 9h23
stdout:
10h53
